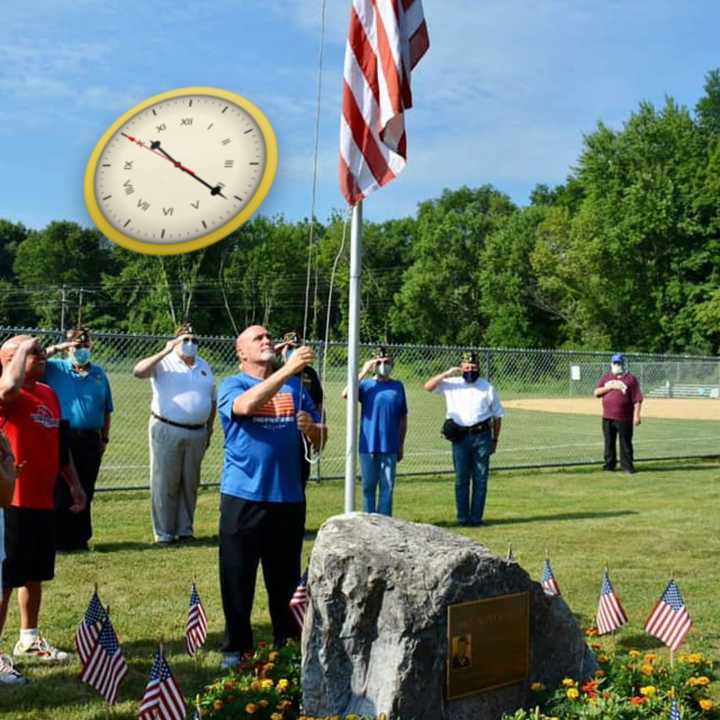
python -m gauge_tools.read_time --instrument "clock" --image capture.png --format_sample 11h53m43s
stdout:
10h20m50s
